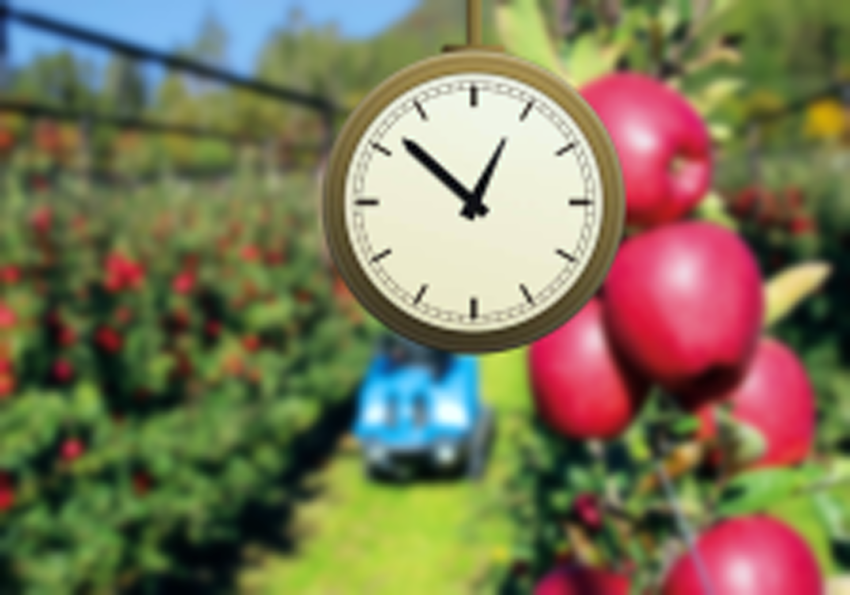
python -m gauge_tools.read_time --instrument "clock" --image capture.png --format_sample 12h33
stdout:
12h52
